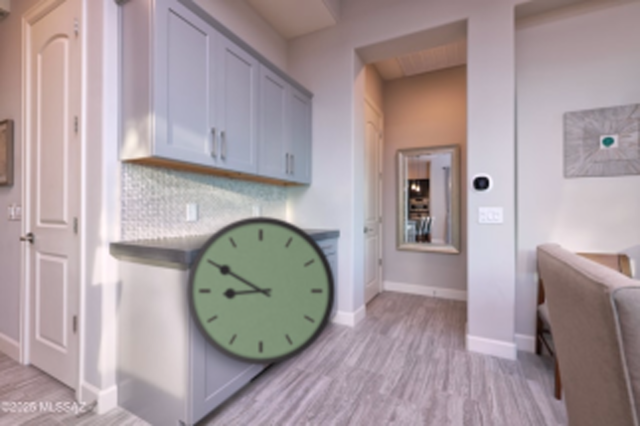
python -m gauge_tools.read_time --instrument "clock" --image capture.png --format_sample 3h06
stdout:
8h50
